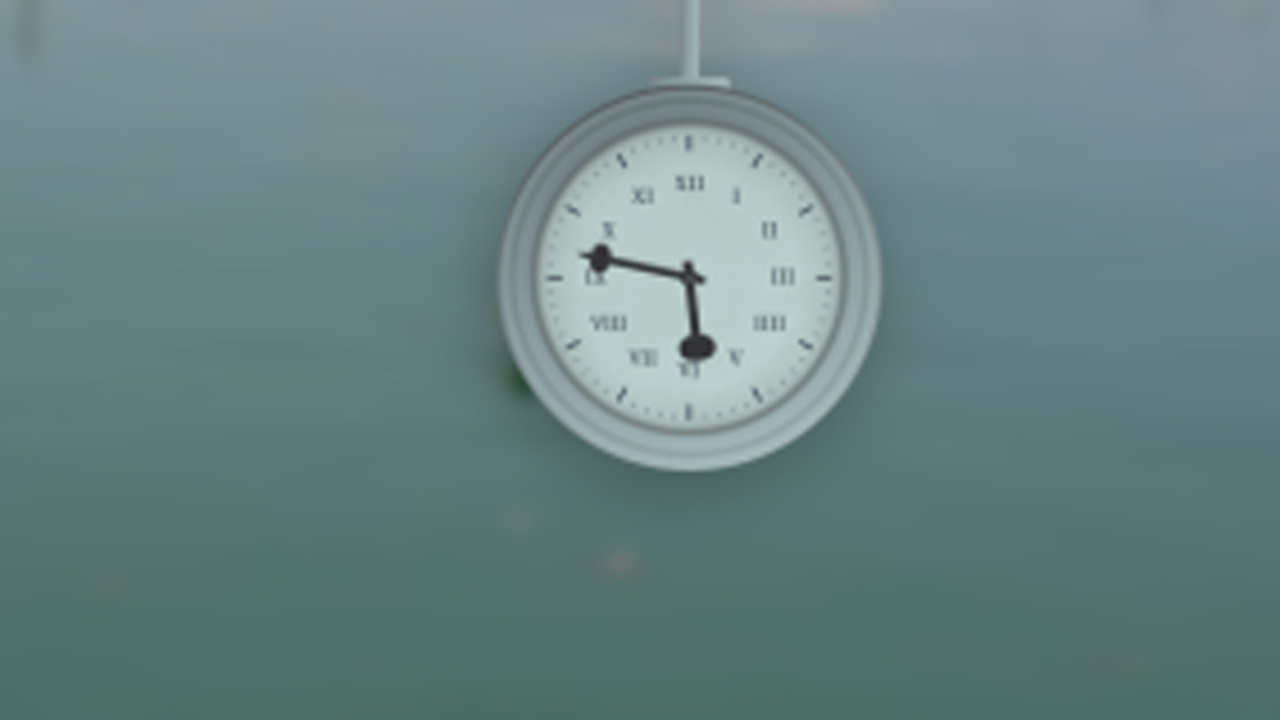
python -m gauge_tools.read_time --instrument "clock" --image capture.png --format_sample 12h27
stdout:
5h47
